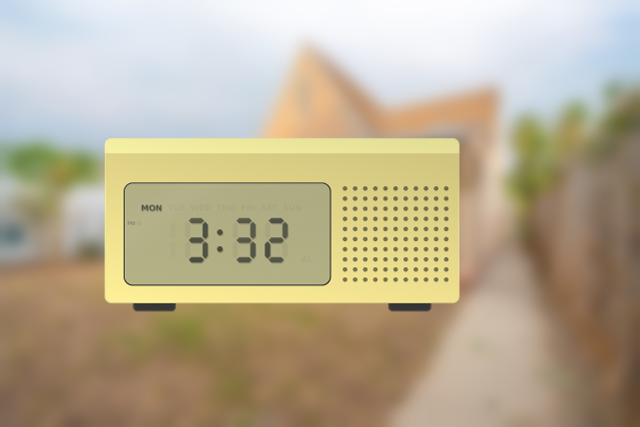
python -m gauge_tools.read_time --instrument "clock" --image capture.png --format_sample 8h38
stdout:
3h32
